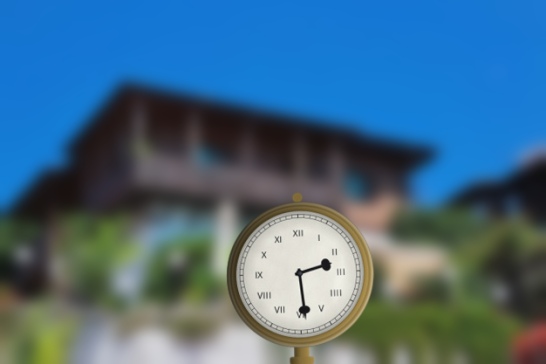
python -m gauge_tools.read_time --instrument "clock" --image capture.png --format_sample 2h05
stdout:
2h29
